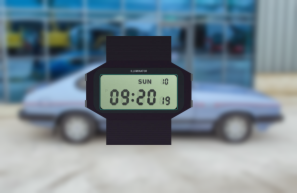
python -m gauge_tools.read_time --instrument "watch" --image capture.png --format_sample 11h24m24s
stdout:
9h20m19s
